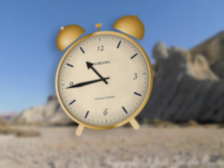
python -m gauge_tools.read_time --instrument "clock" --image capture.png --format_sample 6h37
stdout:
10h44
